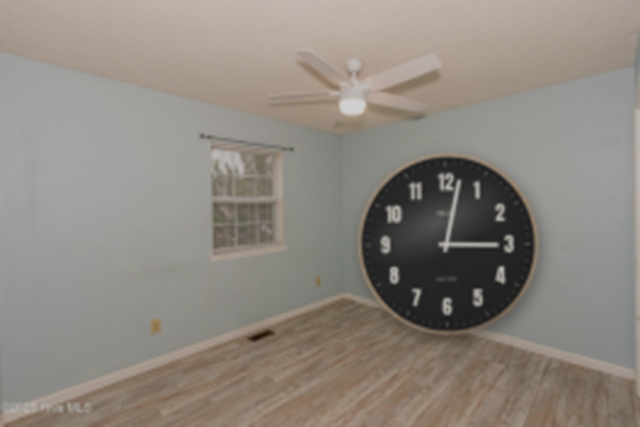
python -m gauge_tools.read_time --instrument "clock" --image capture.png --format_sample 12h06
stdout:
3h02
